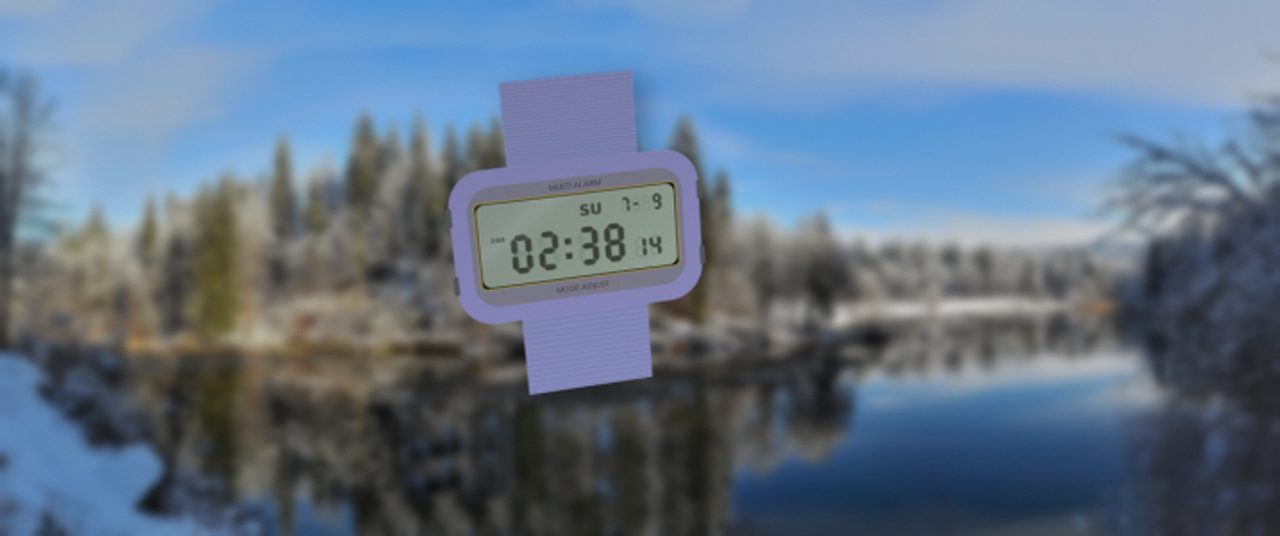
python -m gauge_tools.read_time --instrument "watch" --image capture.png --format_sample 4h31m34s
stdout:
2h38m14s
